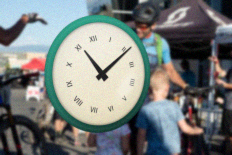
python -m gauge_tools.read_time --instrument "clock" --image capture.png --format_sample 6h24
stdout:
11h11
